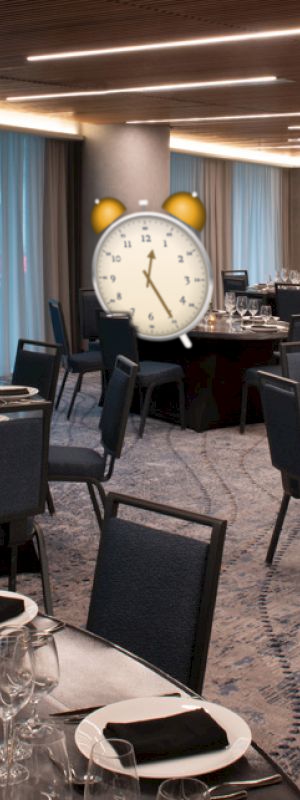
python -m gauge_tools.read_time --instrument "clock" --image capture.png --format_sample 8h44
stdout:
12h25
